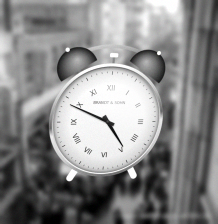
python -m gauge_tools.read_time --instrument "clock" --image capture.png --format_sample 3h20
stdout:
4h49
